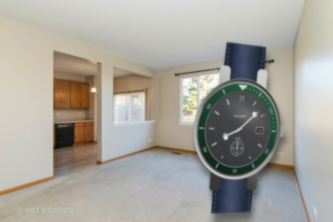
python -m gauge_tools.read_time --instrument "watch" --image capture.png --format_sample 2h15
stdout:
8h08
